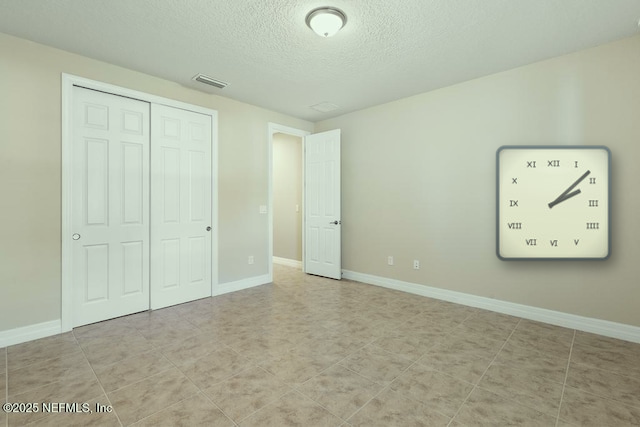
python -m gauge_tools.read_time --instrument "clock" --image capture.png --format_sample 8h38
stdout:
2h08
